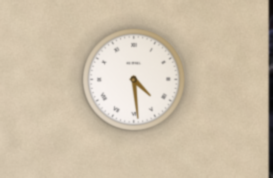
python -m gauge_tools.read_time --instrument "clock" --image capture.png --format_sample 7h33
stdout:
4h29
